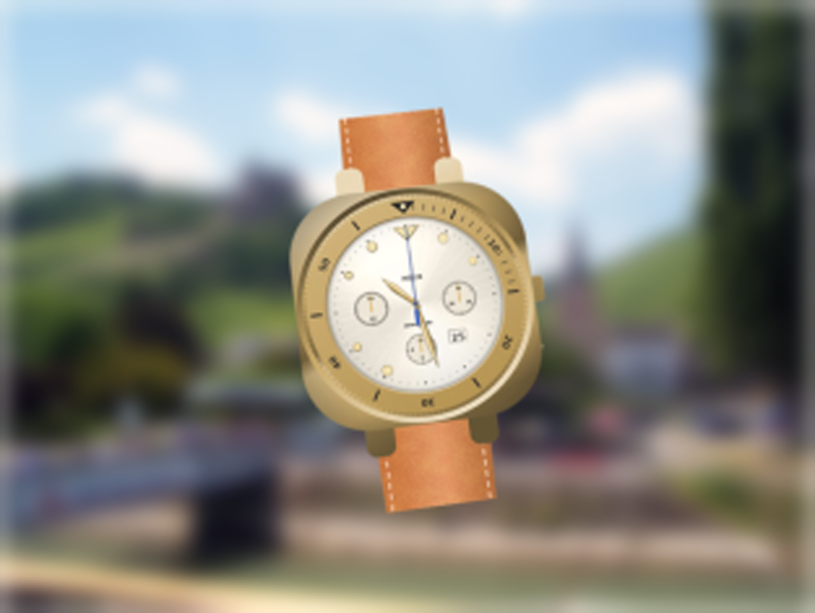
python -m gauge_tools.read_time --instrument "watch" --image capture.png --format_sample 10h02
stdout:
10h28
